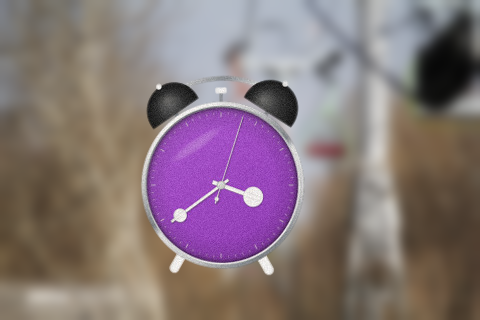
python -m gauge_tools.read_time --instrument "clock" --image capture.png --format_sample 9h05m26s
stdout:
3h39m03s
